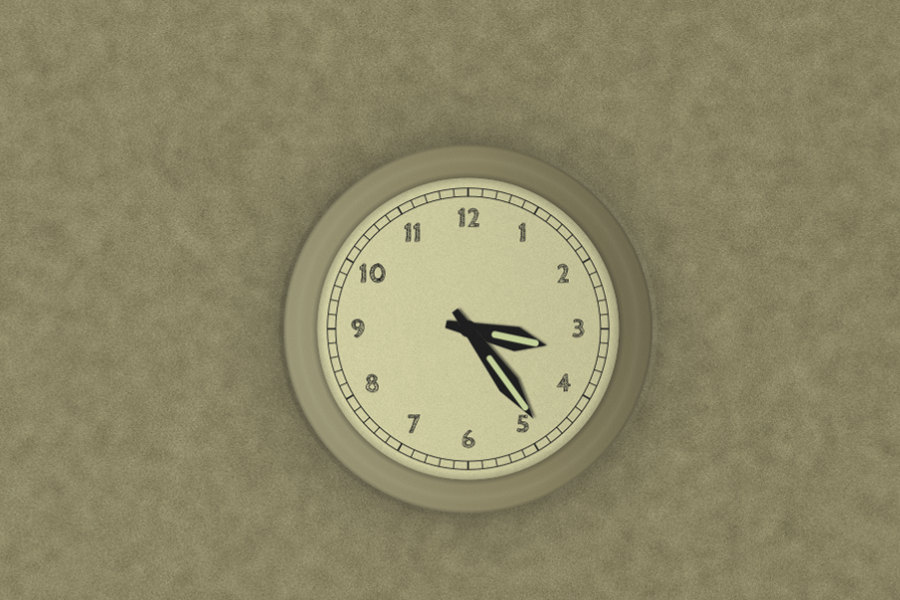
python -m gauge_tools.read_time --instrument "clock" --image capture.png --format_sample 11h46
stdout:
3h24
